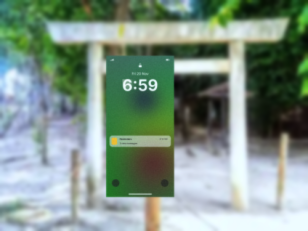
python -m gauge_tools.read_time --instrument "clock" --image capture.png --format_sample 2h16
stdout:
6h59
